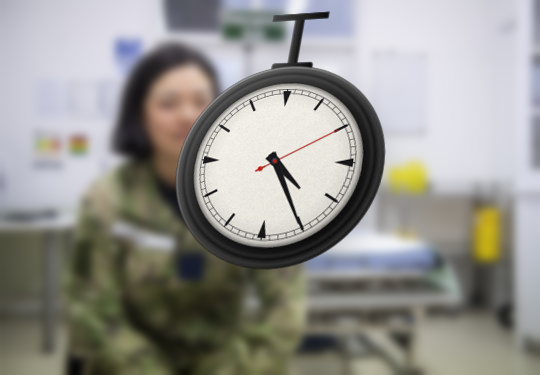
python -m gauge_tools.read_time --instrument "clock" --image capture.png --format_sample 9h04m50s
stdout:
4h25m10s
